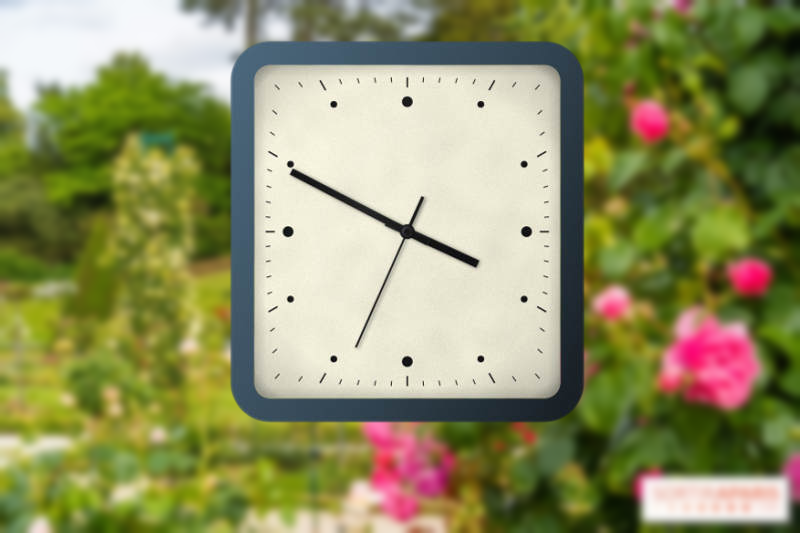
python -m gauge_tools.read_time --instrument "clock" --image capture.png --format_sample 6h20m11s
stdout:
3h49m34s
